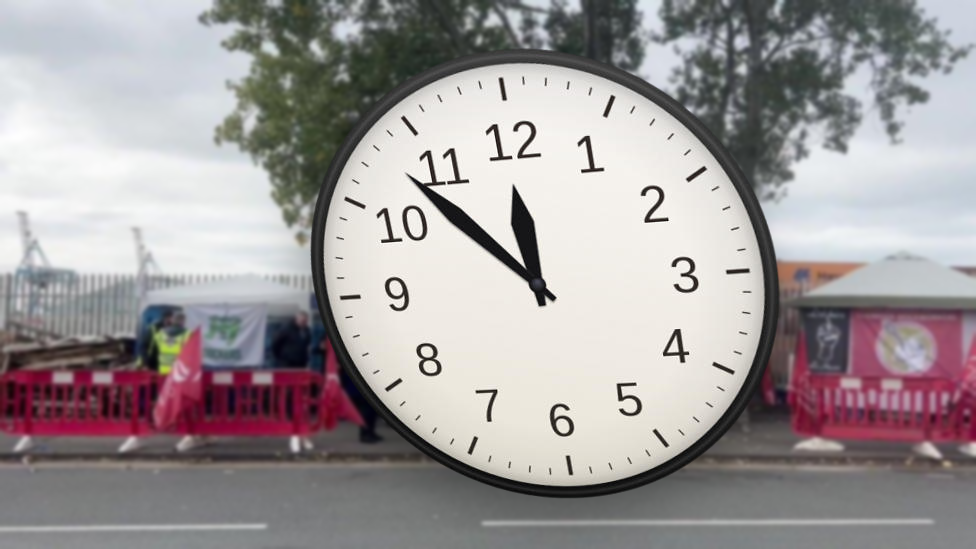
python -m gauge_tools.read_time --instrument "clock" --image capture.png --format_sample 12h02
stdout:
11h53
